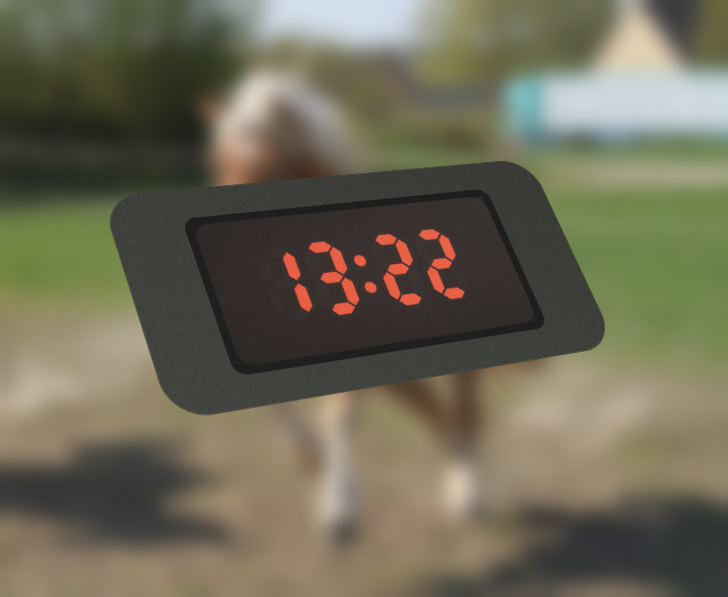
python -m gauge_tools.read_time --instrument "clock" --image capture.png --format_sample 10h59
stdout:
13h22
